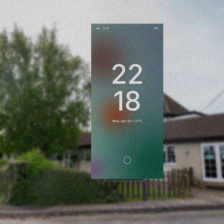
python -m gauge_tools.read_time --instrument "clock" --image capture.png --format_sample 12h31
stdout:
22h18
